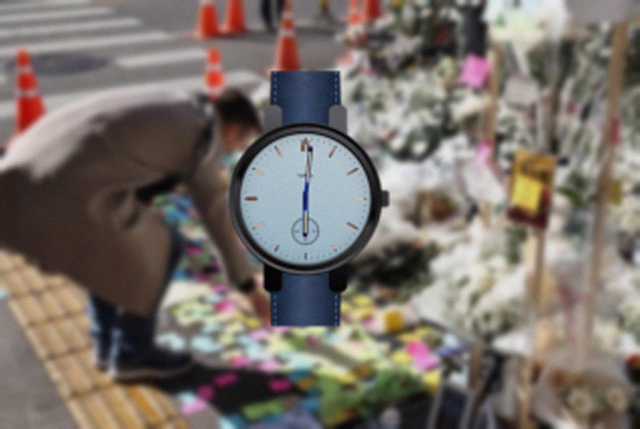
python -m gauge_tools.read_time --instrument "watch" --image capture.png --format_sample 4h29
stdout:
6h01
